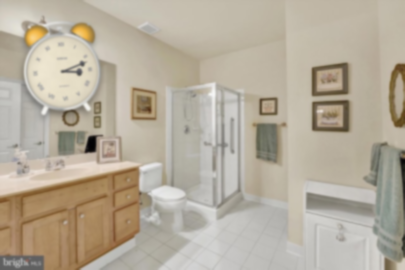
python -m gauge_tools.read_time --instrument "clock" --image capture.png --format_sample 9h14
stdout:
3h12
